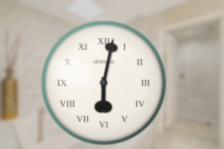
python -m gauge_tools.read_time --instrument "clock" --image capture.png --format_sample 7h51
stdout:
6h02
